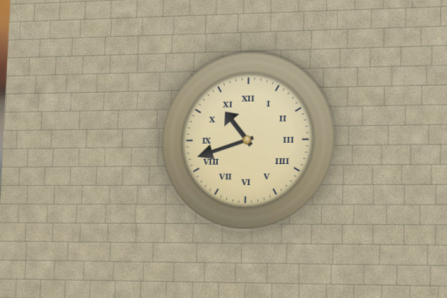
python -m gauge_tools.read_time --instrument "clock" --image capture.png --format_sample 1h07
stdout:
10h42
